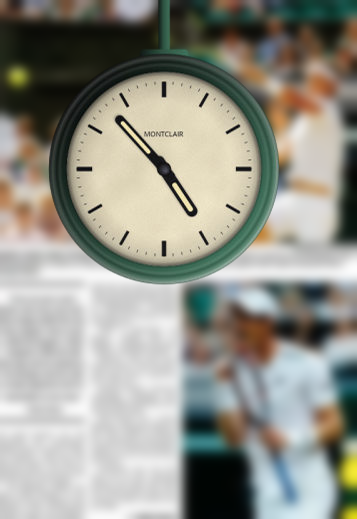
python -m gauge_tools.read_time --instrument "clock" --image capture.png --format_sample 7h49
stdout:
4h53
